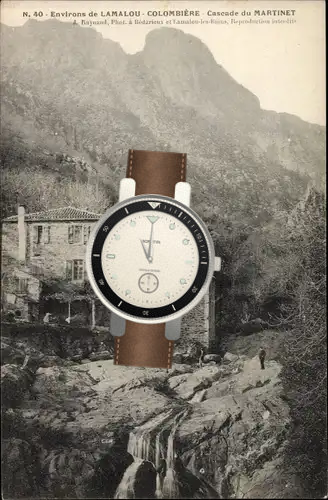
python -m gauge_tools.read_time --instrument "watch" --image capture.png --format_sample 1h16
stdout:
11h00
